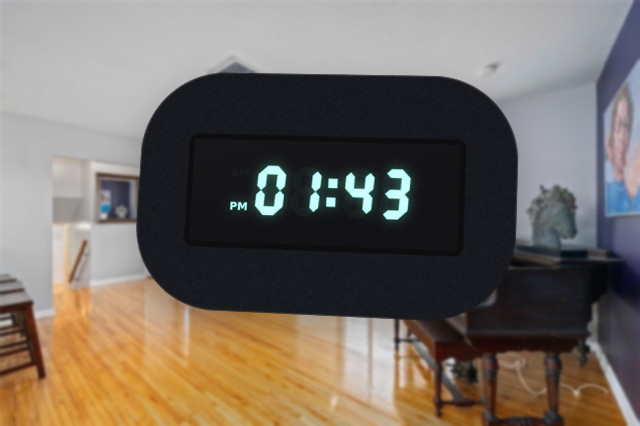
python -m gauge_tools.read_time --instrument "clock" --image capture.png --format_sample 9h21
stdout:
1h43
